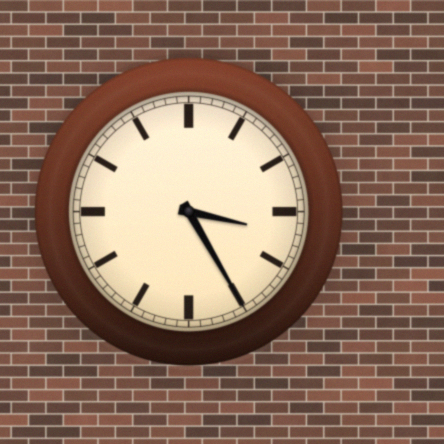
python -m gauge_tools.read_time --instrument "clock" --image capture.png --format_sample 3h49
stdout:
3h25
